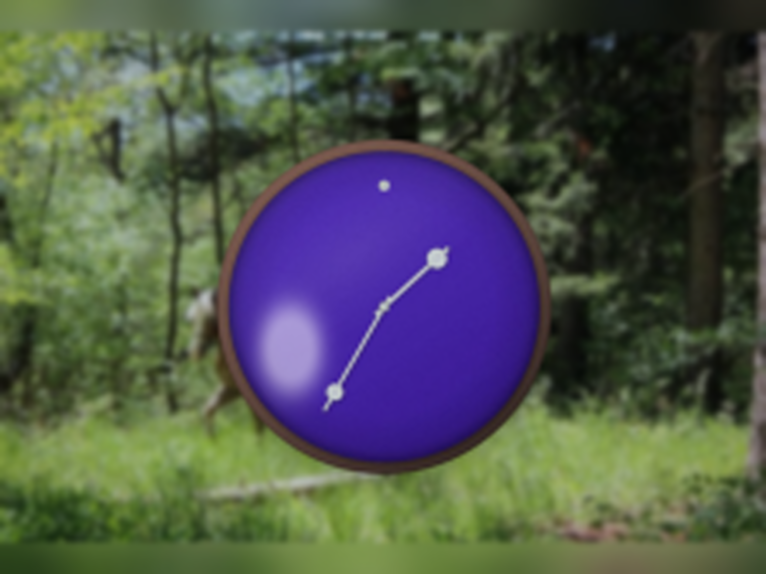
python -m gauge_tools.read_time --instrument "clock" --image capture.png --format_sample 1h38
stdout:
1h35
